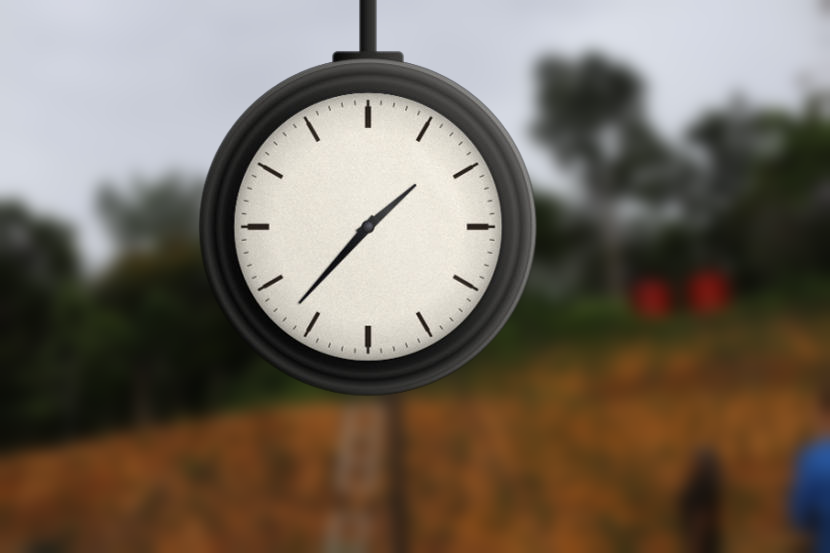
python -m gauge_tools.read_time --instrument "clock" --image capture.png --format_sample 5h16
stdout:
1h37
